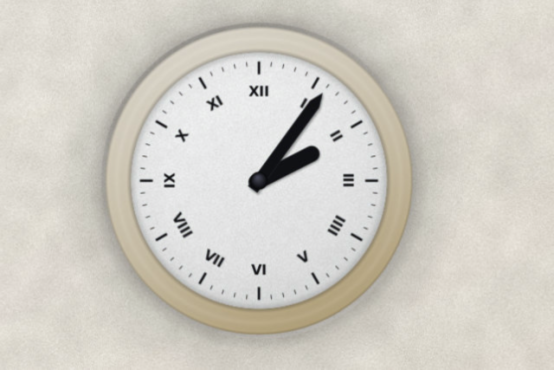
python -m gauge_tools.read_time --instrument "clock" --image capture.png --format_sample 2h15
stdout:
2h06
